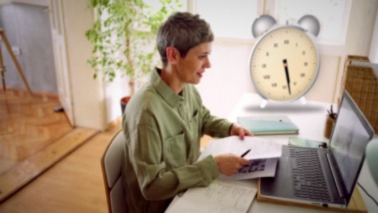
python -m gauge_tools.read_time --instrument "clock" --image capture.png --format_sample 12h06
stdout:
5h28
